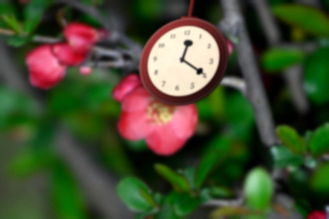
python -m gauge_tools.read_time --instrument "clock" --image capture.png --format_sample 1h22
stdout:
12h20
